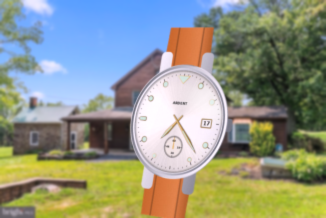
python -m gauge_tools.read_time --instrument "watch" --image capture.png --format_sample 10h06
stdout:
7h23
